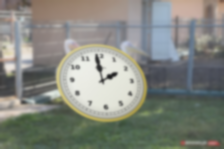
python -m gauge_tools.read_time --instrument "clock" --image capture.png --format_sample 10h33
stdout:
1h59
